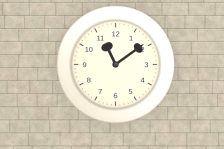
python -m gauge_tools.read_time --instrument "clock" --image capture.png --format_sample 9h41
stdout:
11h09
